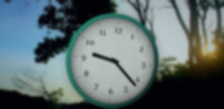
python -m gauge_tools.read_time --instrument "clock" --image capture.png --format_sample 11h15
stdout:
9h22
